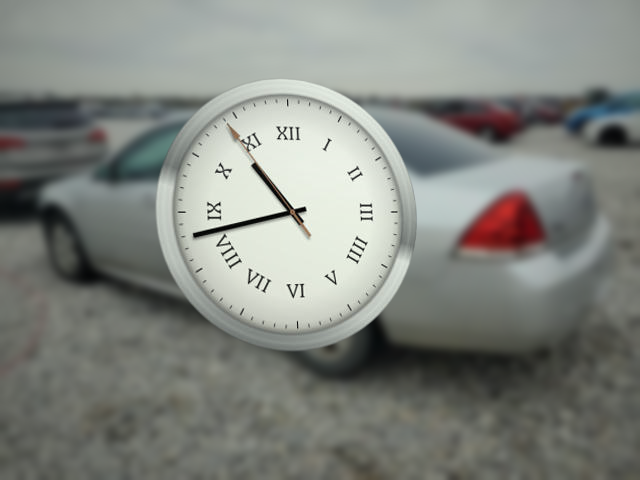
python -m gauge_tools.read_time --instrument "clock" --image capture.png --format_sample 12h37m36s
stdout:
10h42m54s
